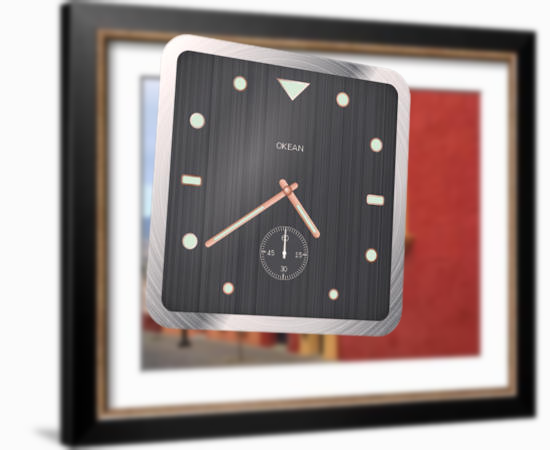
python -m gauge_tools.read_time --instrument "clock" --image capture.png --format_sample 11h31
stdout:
4h39
